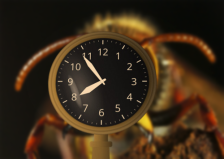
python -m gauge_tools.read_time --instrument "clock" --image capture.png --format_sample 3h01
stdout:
7h54
